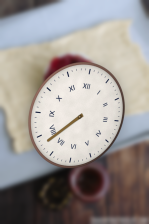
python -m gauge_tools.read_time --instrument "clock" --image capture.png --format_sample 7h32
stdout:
7h38
